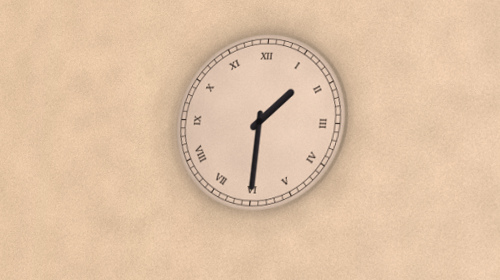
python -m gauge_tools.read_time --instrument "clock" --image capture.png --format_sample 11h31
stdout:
1h30
